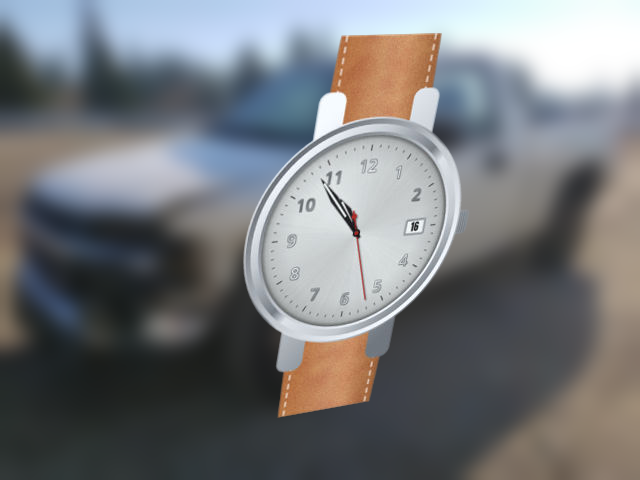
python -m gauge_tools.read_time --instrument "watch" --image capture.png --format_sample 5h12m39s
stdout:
10h53m27s
